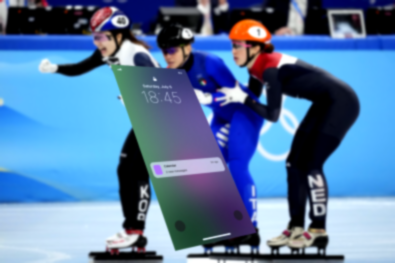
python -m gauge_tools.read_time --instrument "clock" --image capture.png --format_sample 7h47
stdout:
18h45
